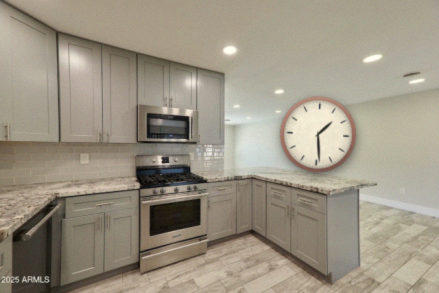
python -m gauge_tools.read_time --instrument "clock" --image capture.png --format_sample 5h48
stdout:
1h29
